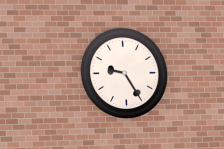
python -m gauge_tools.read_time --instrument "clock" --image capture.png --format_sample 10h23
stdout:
9h25
